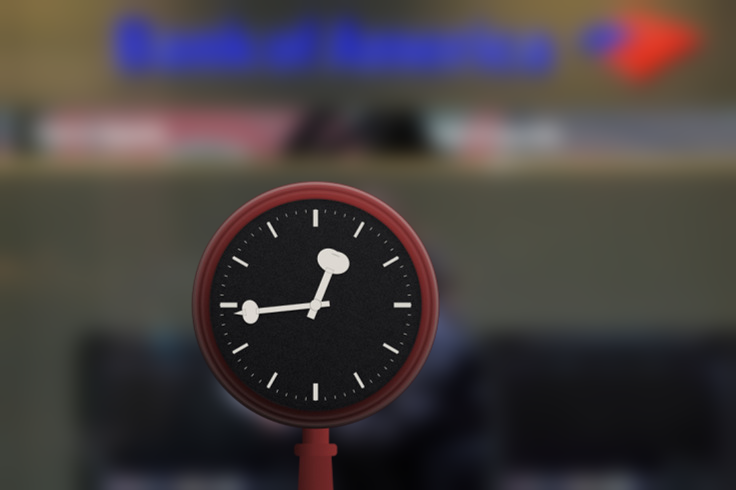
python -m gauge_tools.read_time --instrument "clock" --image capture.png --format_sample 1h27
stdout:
12h44
